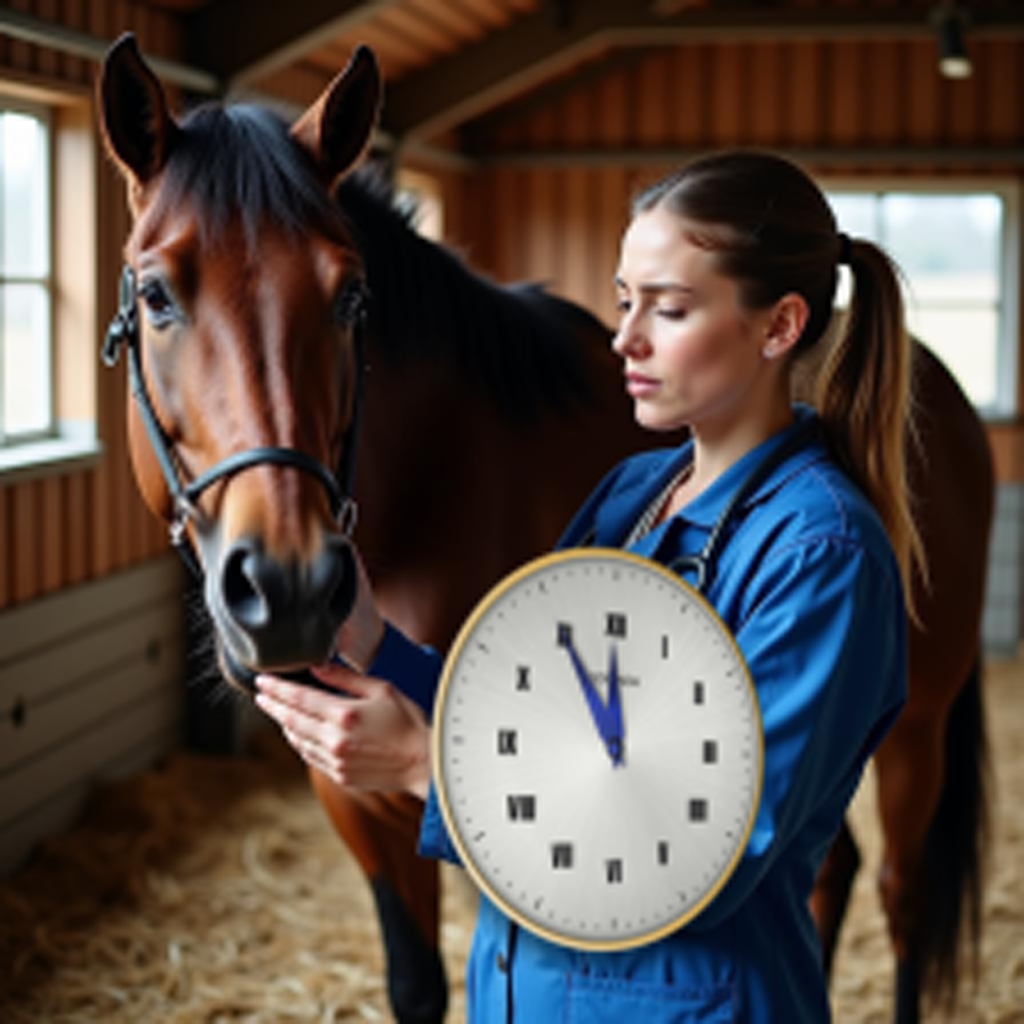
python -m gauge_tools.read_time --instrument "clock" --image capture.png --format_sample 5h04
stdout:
11h55
